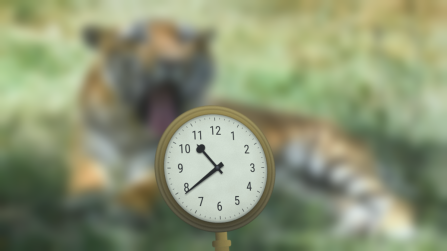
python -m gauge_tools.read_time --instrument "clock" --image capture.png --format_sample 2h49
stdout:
10h39
